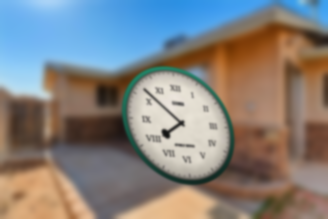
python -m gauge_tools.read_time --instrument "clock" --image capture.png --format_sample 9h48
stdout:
7h52
